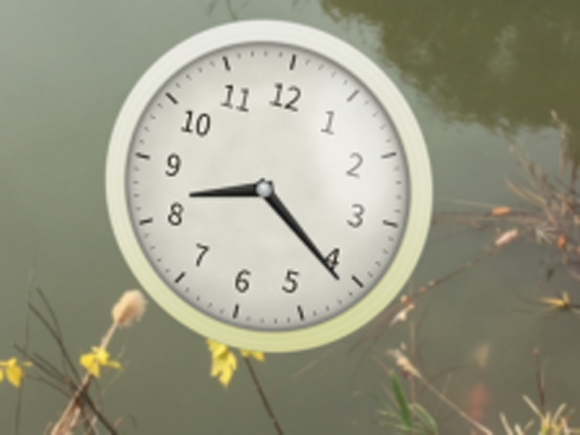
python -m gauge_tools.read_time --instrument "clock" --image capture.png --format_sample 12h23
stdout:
8h21
